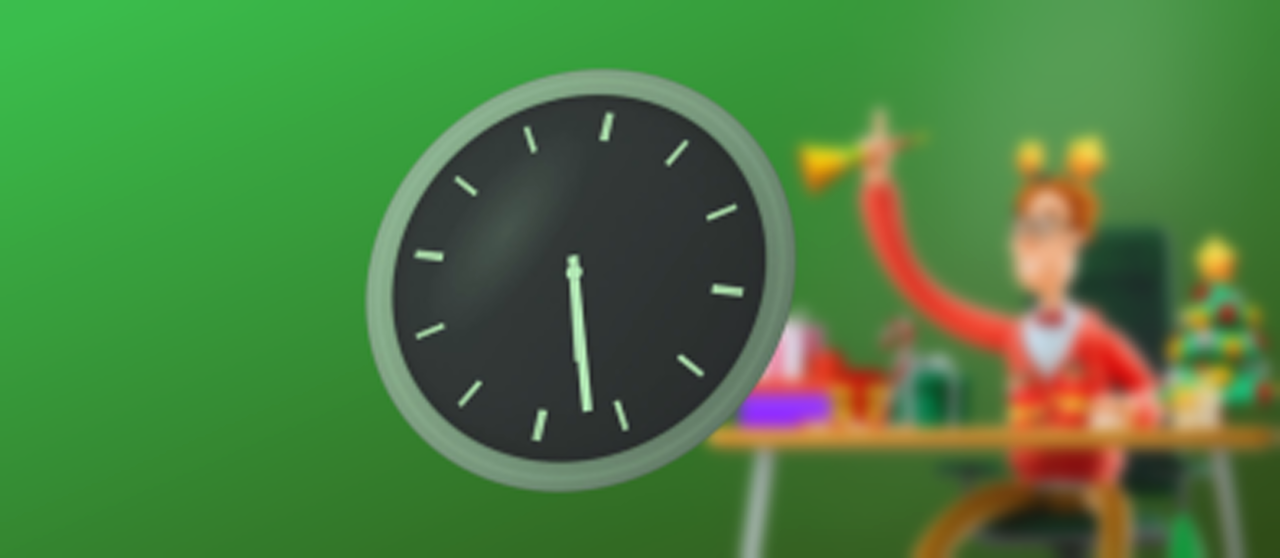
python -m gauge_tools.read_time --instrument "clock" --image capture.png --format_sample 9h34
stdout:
5h27
